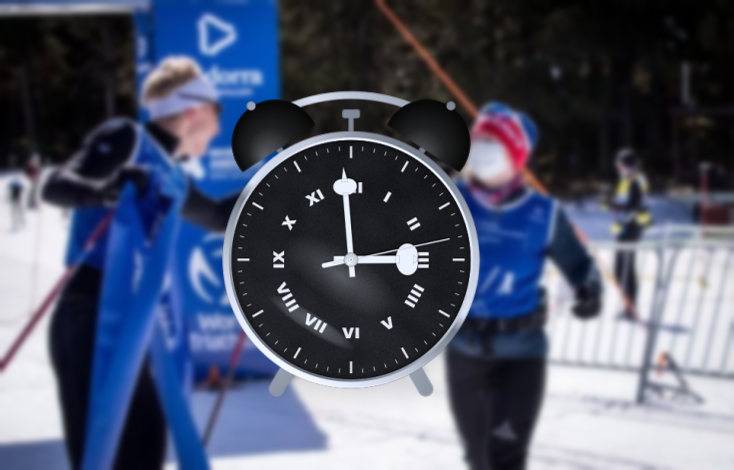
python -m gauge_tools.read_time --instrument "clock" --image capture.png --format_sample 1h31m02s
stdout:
2h59m13s
